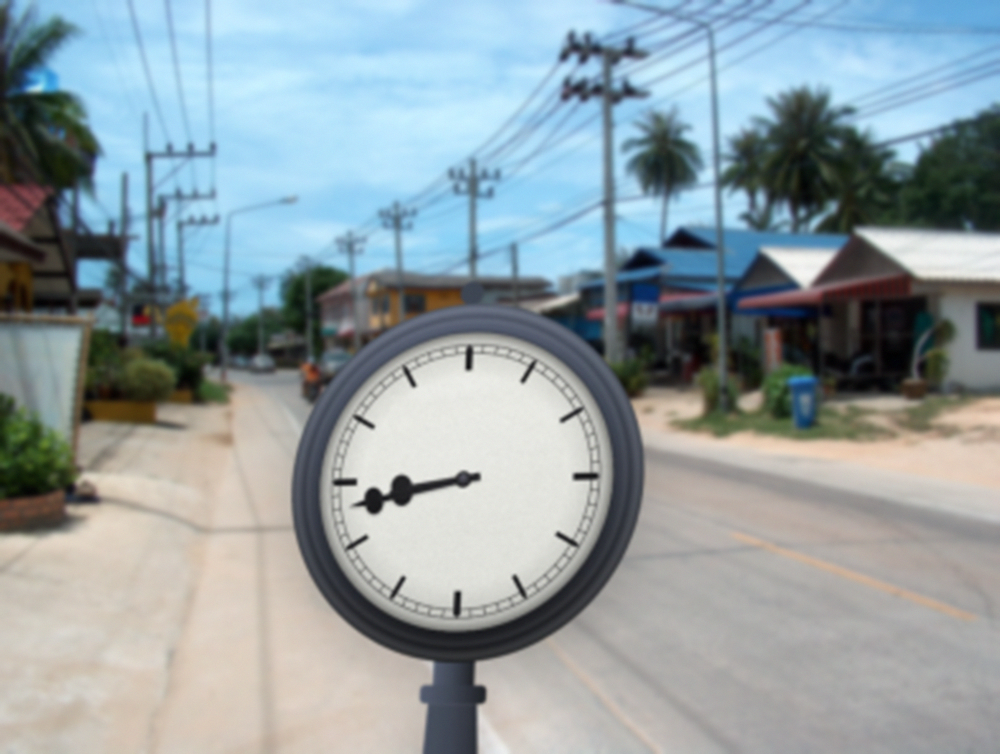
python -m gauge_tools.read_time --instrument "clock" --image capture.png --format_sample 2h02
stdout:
8h43
